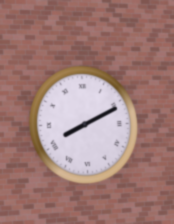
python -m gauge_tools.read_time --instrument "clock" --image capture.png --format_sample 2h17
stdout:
8h11
